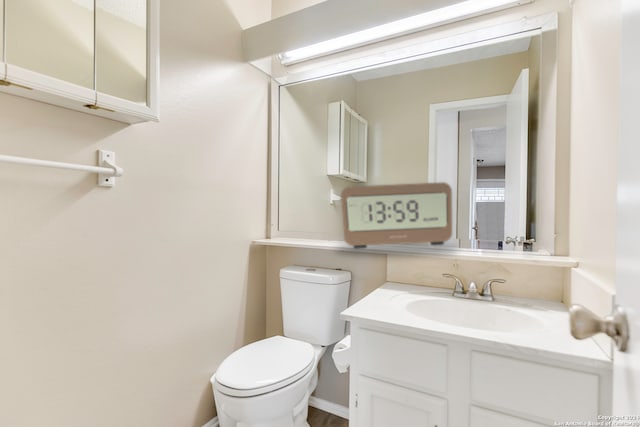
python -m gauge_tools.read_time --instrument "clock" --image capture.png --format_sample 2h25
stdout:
13h59
